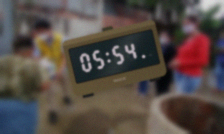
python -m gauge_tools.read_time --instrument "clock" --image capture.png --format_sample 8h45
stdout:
5h54
